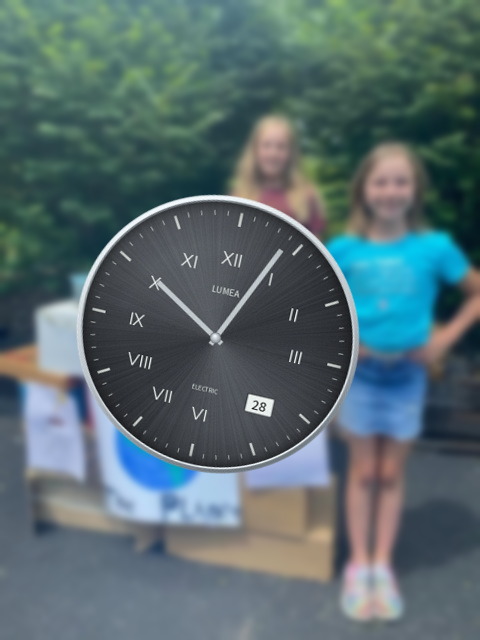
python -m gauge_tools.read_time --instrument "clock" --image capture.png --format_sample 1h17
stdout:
10h04
